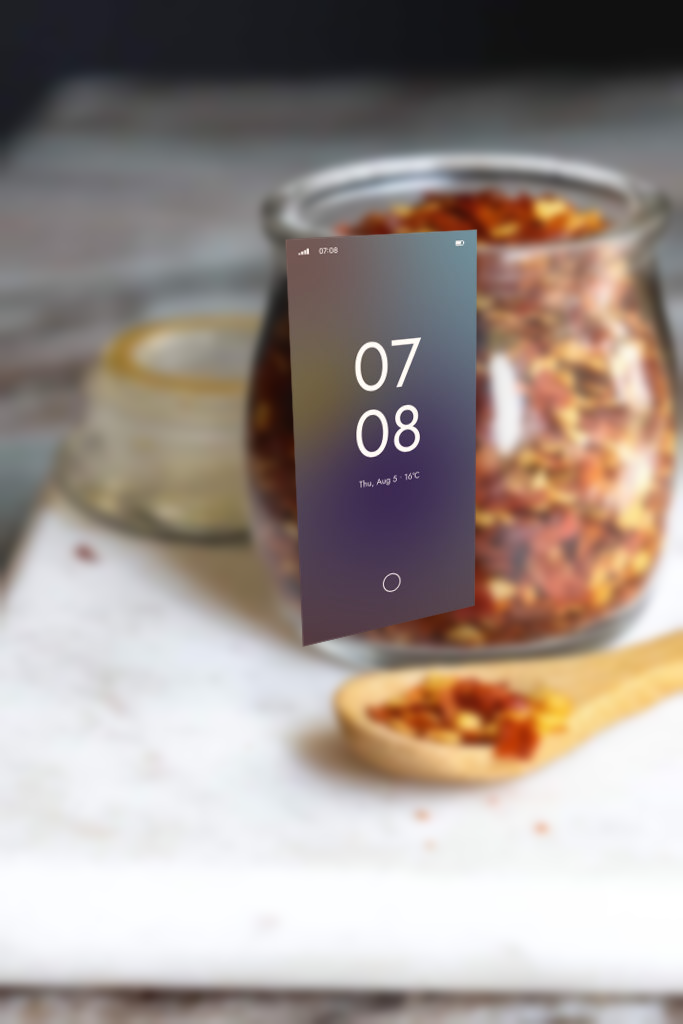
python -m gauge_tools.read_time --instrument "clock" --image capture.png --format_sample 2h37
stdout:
7h08
